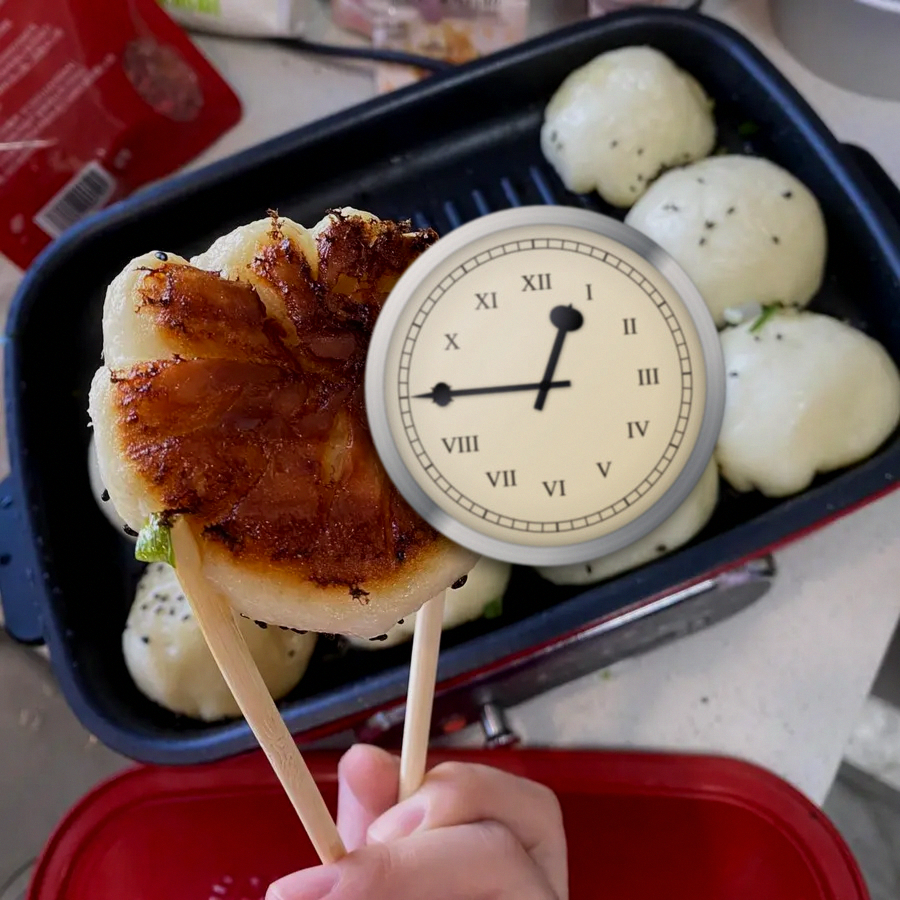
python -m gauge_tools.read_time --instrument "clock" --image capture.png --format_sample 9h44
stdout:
12h45
